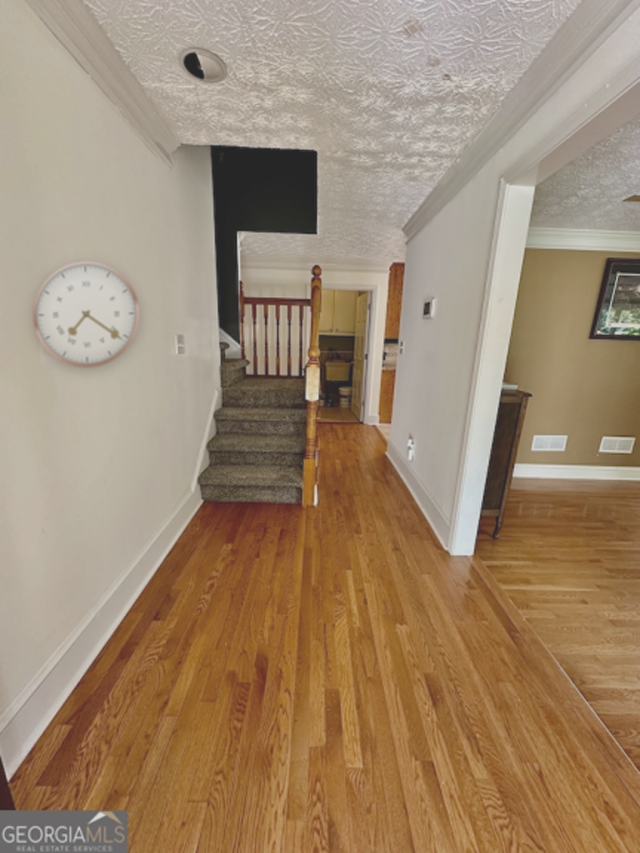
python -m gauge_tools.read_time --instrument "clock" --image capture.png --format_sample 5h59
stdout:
7h21
